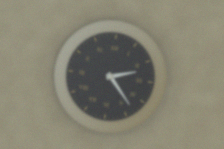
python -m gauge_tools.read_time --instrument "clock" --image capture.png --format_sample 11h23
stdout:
2h23
